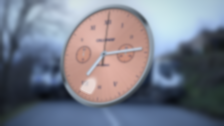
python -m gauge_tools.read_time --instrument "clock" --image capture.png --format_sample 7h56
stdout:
7h14
